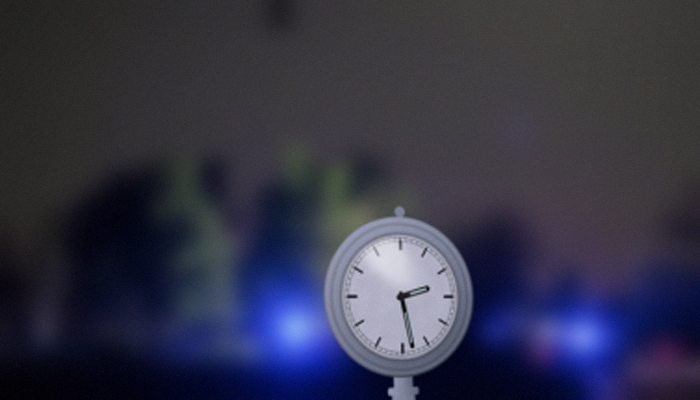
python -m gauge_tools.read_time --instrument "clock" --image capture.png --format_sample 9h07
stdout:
2h28
